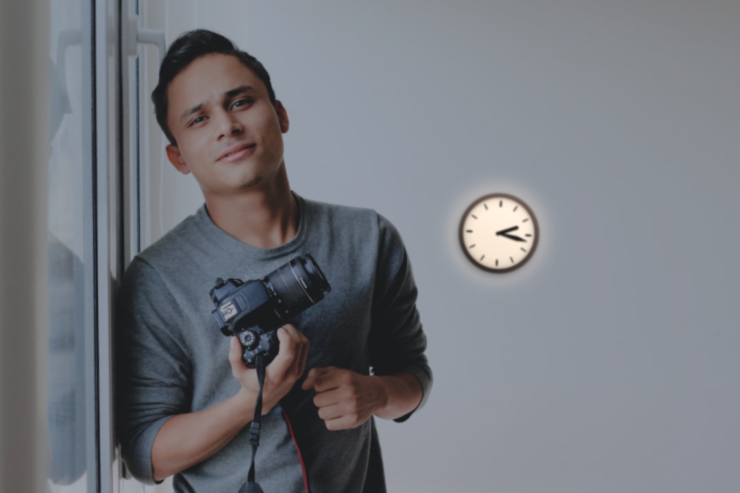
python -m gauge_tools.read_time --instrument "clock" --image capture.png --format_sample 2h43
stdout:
2h17
